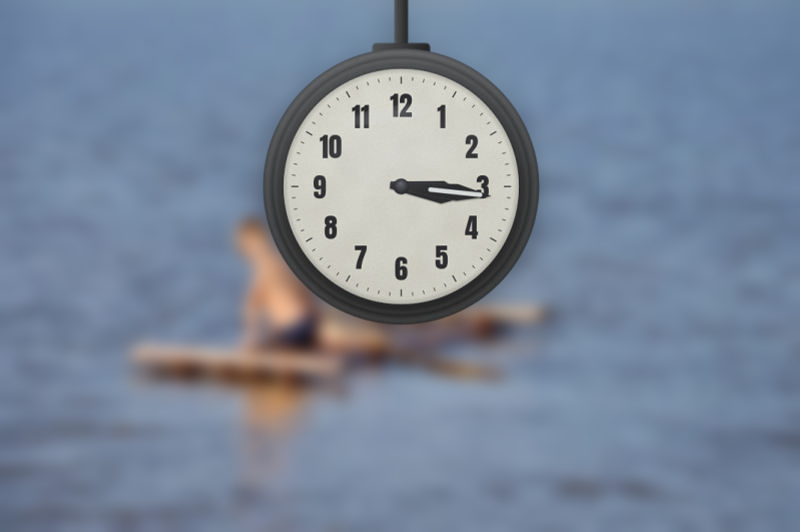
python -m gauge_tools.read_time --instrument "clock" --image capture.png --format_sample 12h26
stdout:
3h16
